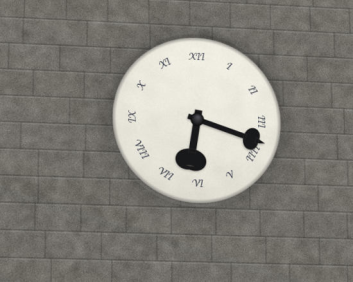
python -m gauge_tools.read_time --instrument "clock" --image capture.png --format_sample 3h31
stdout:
6h18
